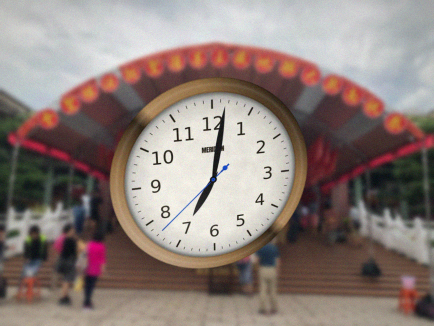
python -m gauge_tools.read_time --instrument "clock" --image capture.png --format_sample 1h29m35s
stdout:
7h01m38s
